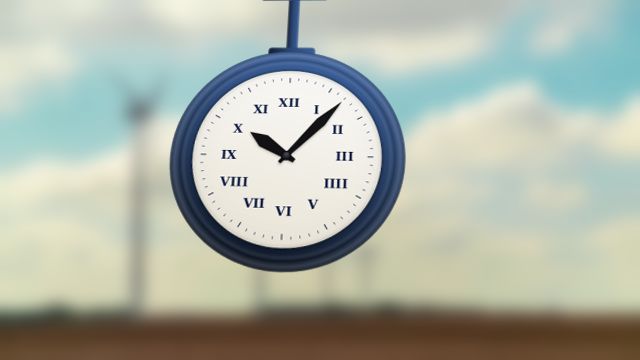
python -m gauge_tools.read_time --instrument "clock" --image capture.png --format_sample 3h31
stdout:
10h07
